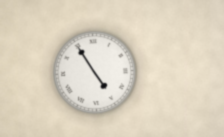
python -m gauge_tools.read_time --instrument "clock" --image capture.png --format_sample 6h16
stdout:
4h55
